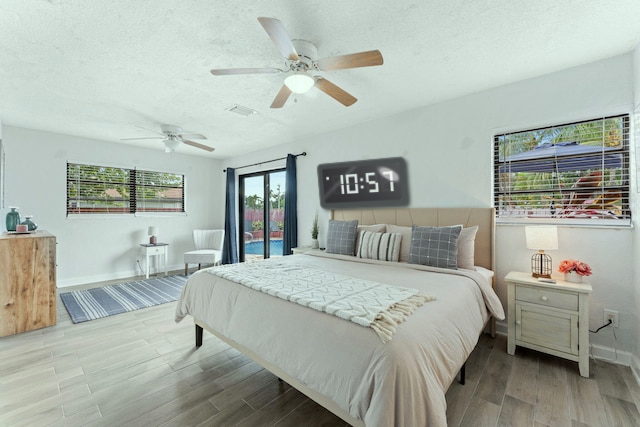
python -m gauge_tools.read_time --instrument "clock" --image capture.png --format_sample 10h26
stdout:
10h57
